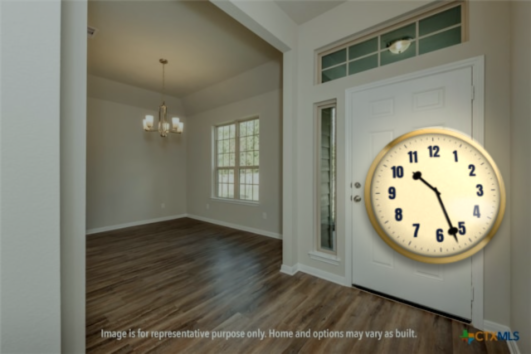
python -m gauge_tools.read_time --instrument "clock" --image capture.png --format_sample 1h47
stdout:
10h27
